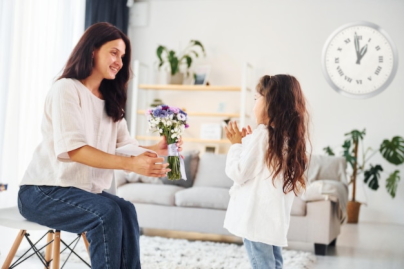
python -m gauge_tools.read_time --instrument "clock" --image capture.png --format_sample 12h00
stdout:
12h59
